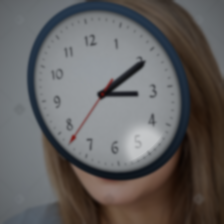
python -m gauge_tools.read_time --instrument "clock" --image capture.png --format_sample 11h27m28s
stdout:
3h10m38s
